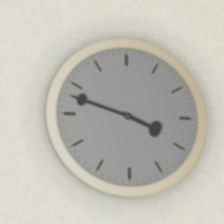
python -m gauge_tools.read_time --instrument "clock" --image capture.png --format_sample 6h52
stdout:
3h48
